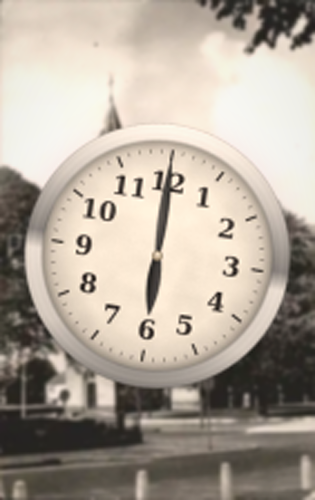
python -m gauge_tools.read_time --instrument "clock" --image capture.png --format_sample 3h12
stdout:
6h00
